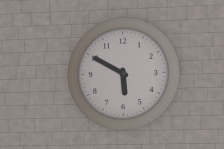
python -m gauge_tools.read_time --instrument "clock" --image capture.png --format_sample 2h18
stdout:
5h50
